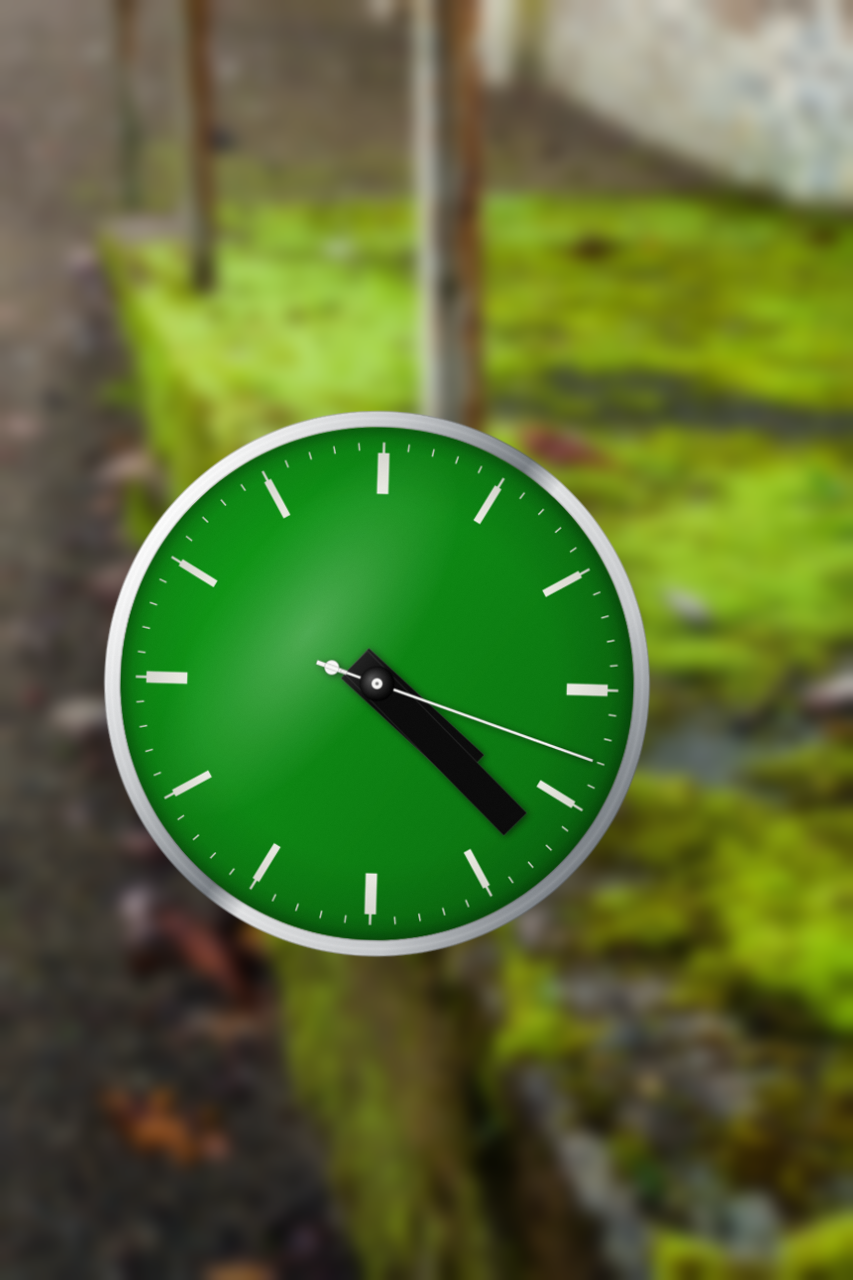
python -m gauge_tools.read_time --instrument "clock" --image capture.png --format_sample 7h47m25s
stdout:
4h22m18s
